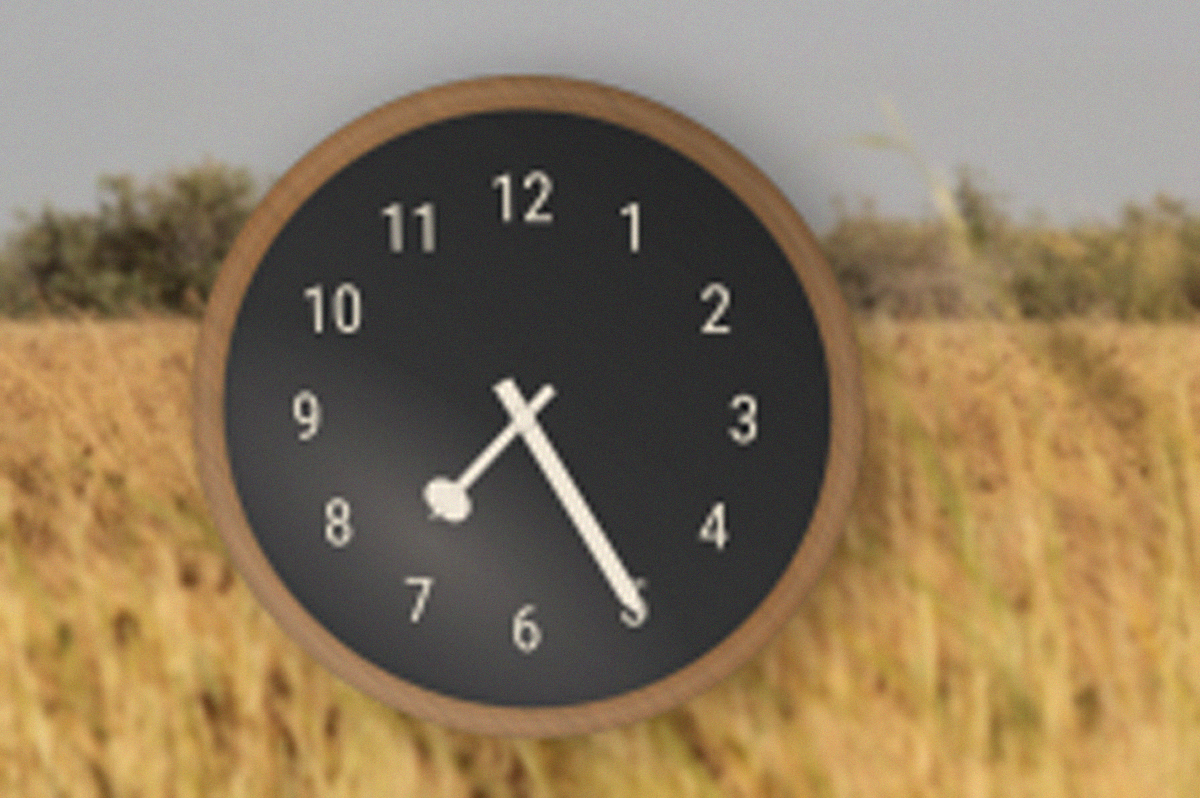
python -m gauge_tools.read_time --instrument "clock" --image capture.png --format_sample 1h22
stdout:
7h25
